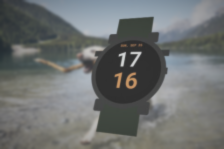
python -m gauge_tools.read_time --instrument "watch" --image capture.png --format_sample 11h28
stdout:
17h16
